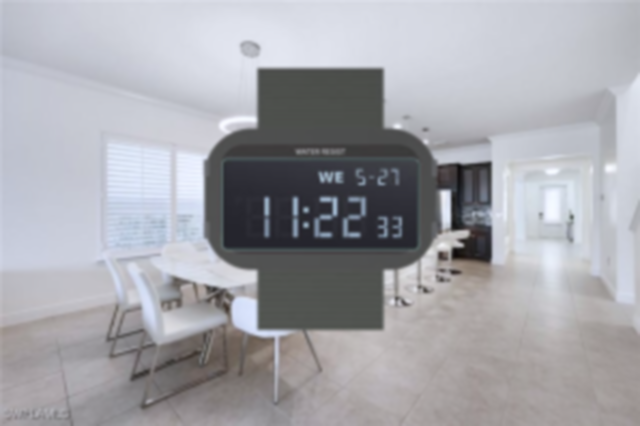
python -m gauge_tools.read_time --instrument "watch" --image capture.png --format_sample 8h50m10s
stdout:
11h22m33s
